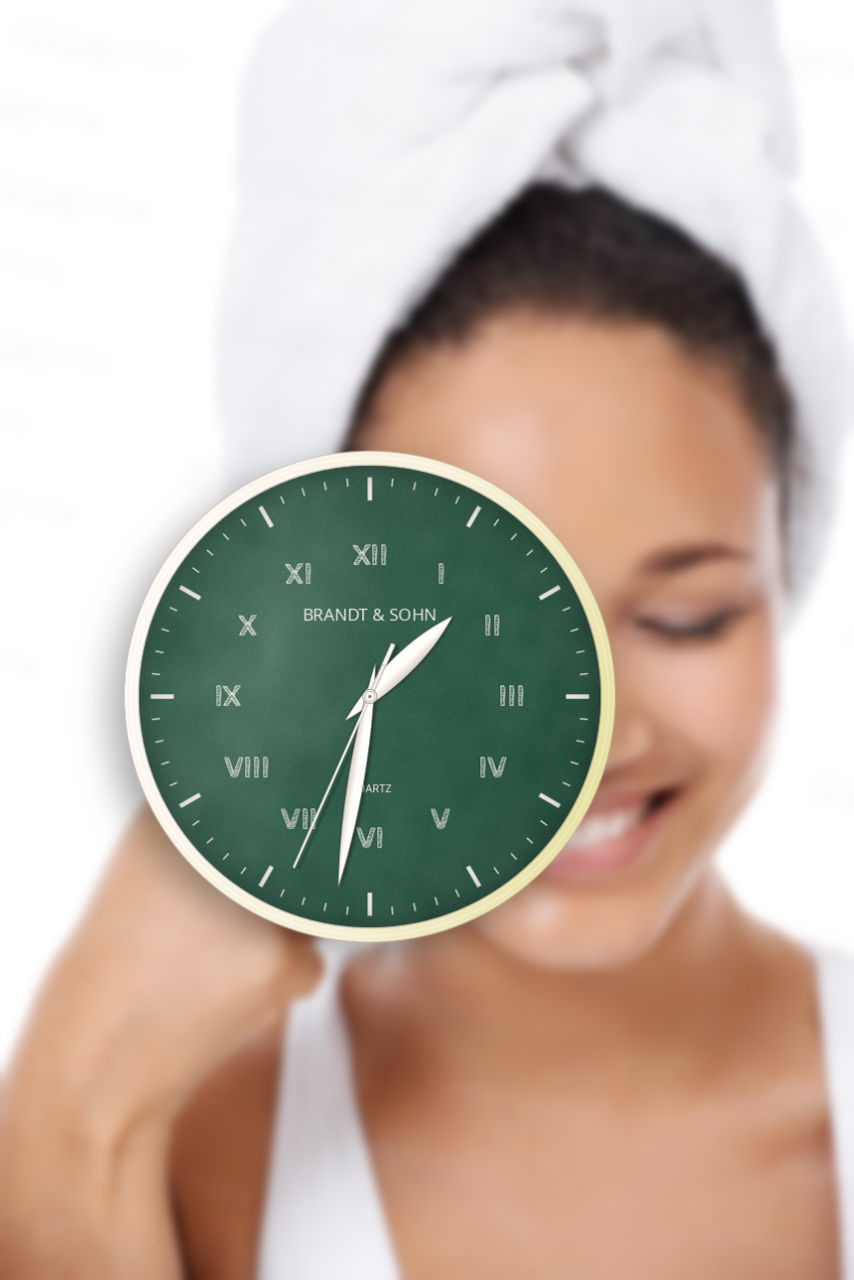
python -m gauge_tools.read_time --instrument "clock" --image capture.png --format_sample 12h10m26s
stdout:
1h31m34s
